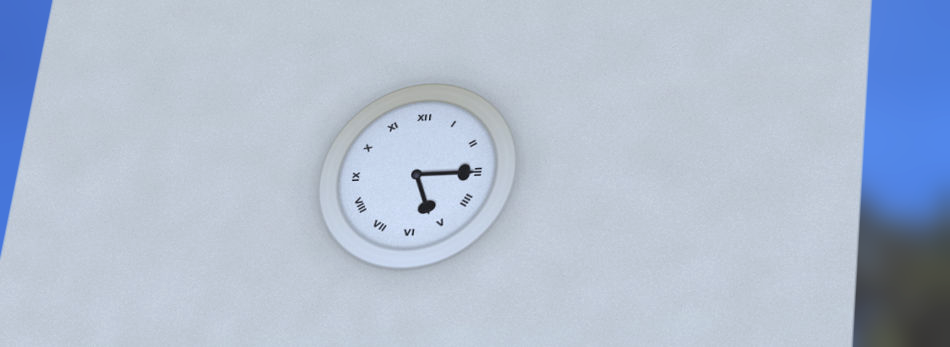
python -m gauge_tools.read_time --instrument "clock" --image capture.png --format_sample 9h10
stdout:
5h15
